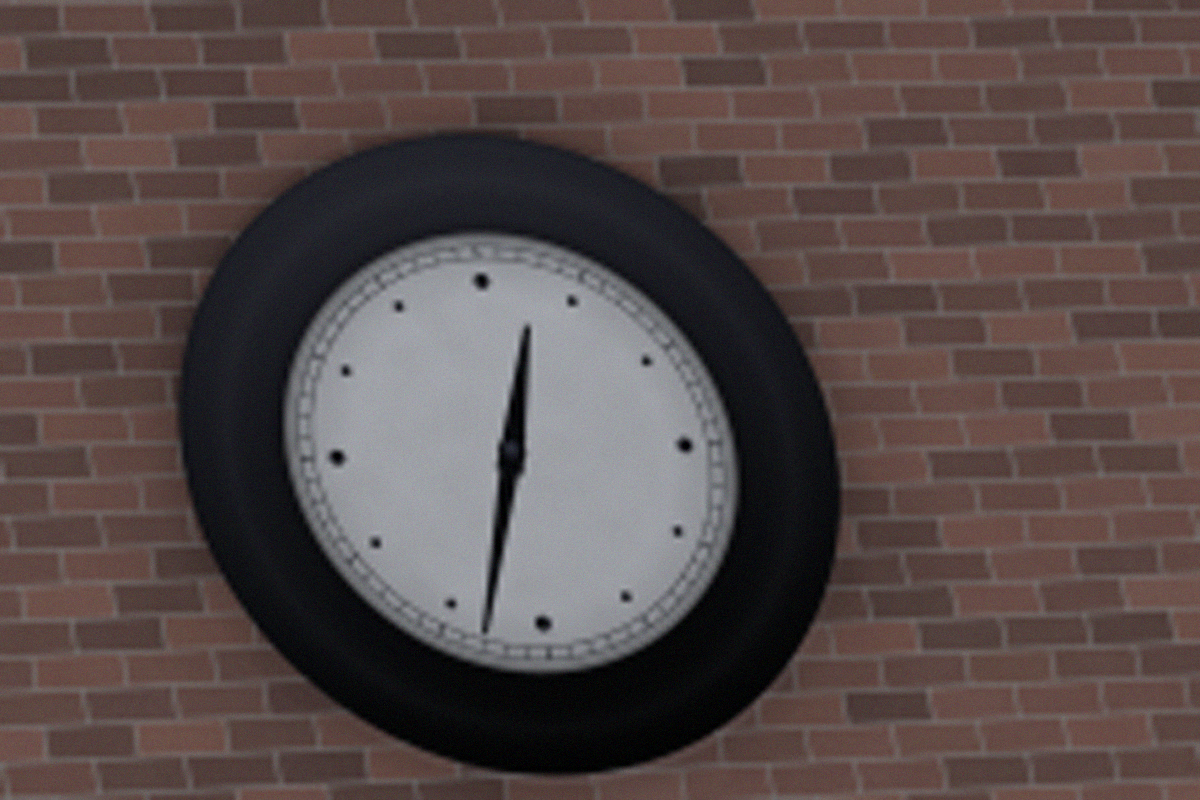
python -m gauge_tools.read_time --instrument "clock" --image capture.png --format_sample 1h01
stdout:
12h33
